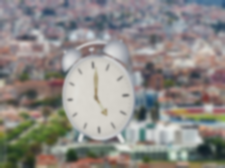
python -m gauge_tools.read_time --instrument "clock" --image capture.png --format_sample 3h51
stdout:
5h01
